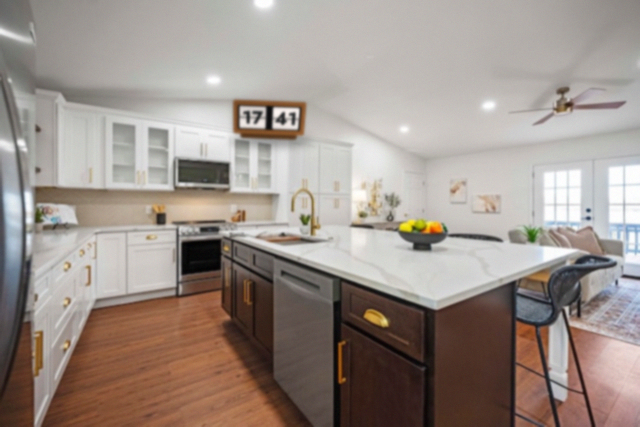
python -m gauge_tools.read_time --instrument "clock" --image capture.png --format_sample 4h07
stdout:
17h41
